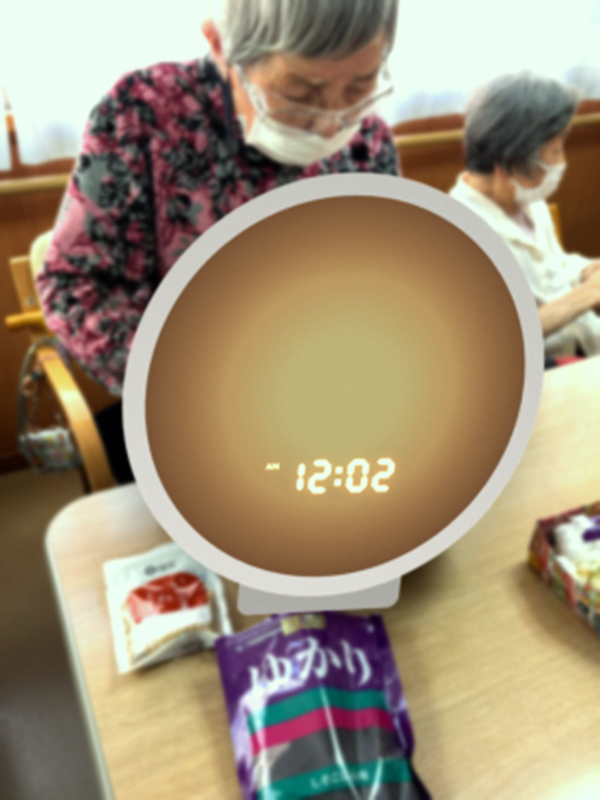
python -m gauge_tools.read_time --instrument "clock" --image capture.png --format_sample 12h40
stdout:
12h02
